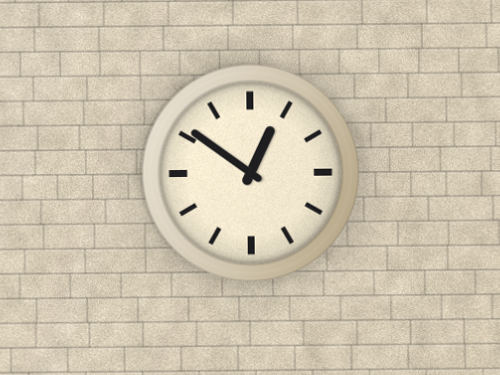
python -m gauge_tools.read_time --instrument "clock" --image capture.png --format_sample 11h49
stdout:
12h51
